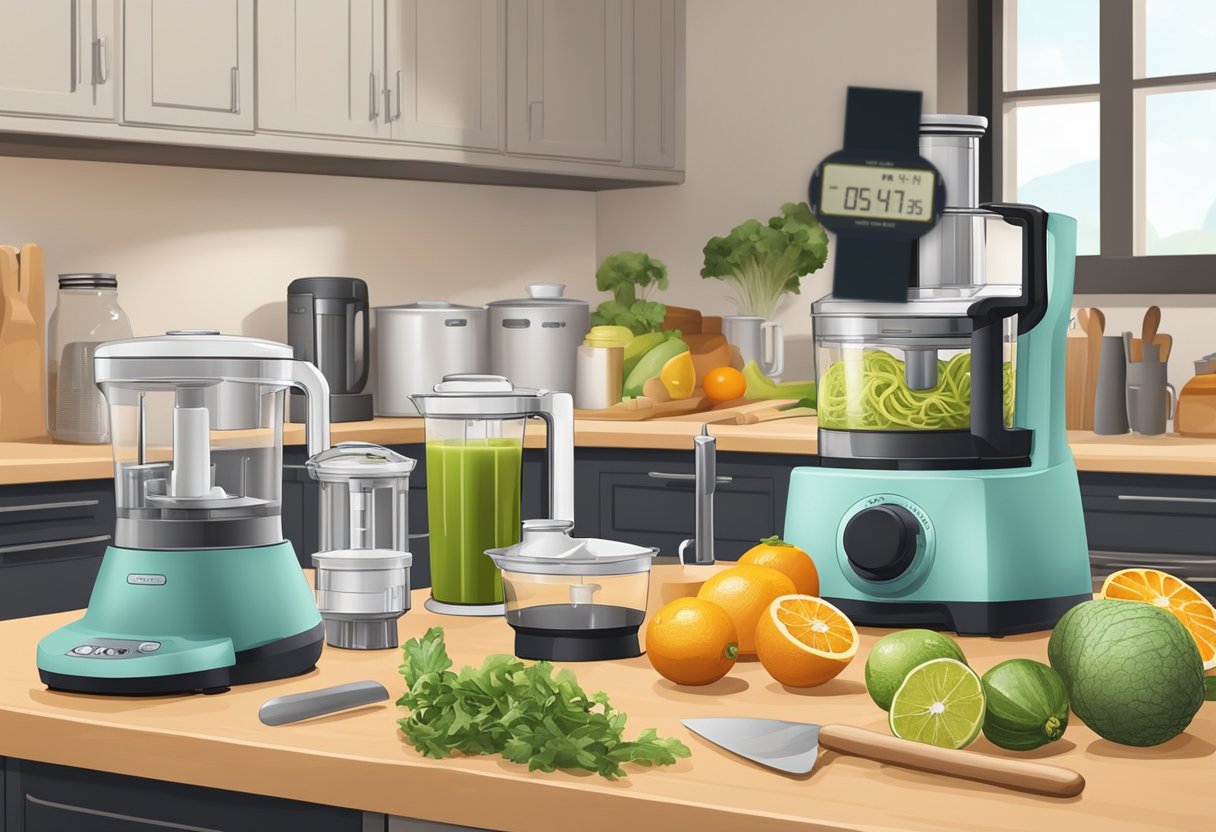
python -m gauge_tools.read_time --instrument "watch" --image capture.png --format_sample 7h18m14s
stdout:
5h47m35s
